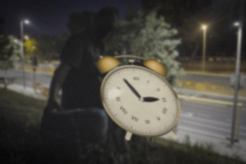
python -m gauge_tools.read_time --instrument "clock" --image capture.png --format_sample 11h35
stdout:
2h55
